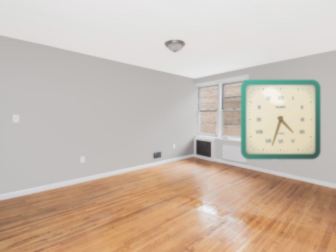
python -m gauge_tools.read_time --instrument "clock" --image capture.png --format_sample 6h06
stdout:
4h33
